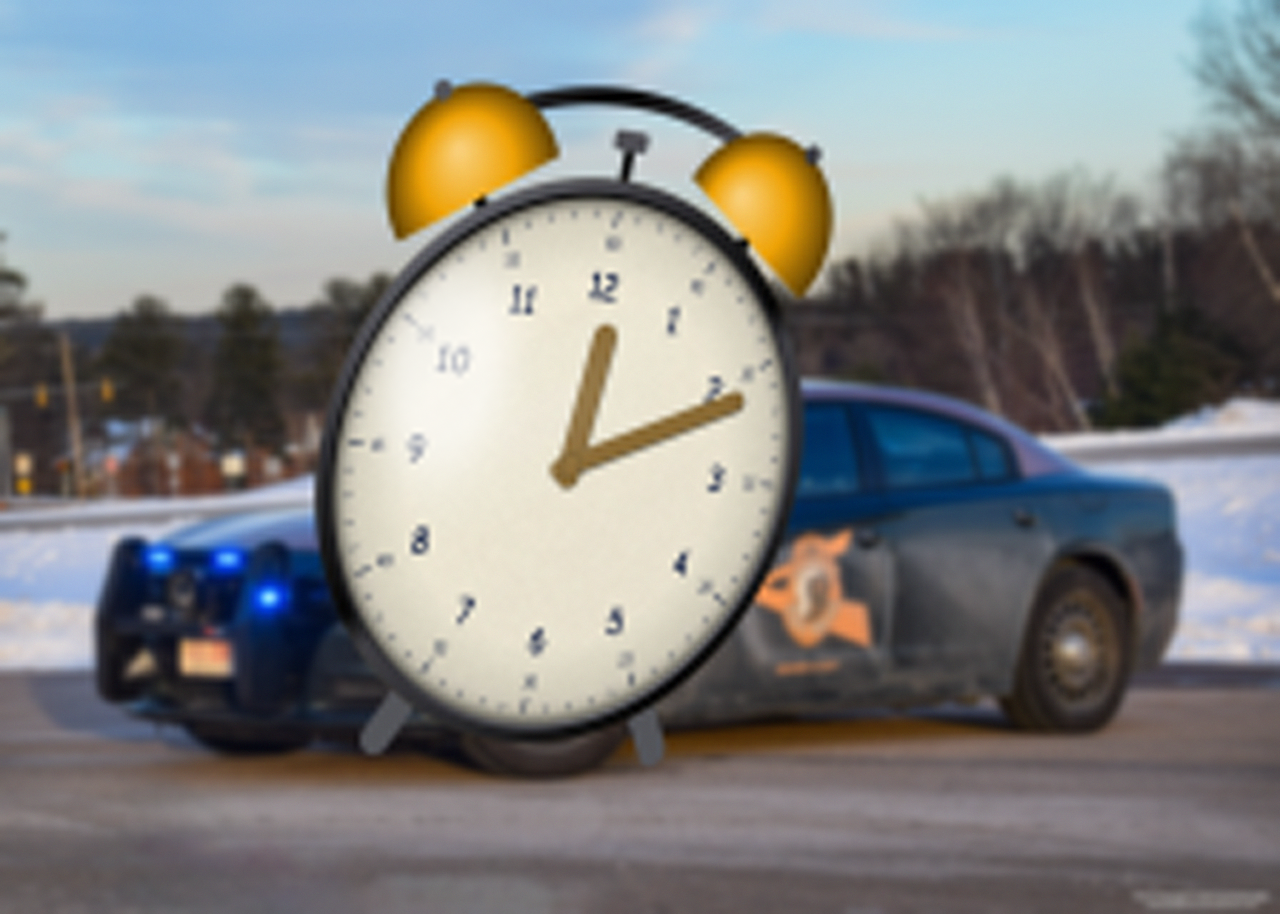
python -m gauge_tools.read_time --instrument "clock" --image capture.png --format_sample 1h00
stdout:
12h11
